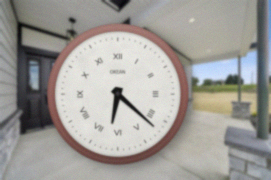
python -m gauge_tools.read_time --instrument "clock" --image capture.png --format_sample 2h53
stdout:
6h22
